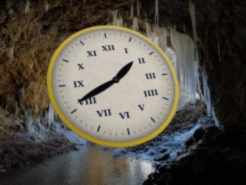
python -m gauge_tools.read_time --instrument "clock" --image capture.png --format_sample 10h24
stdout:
1h41
